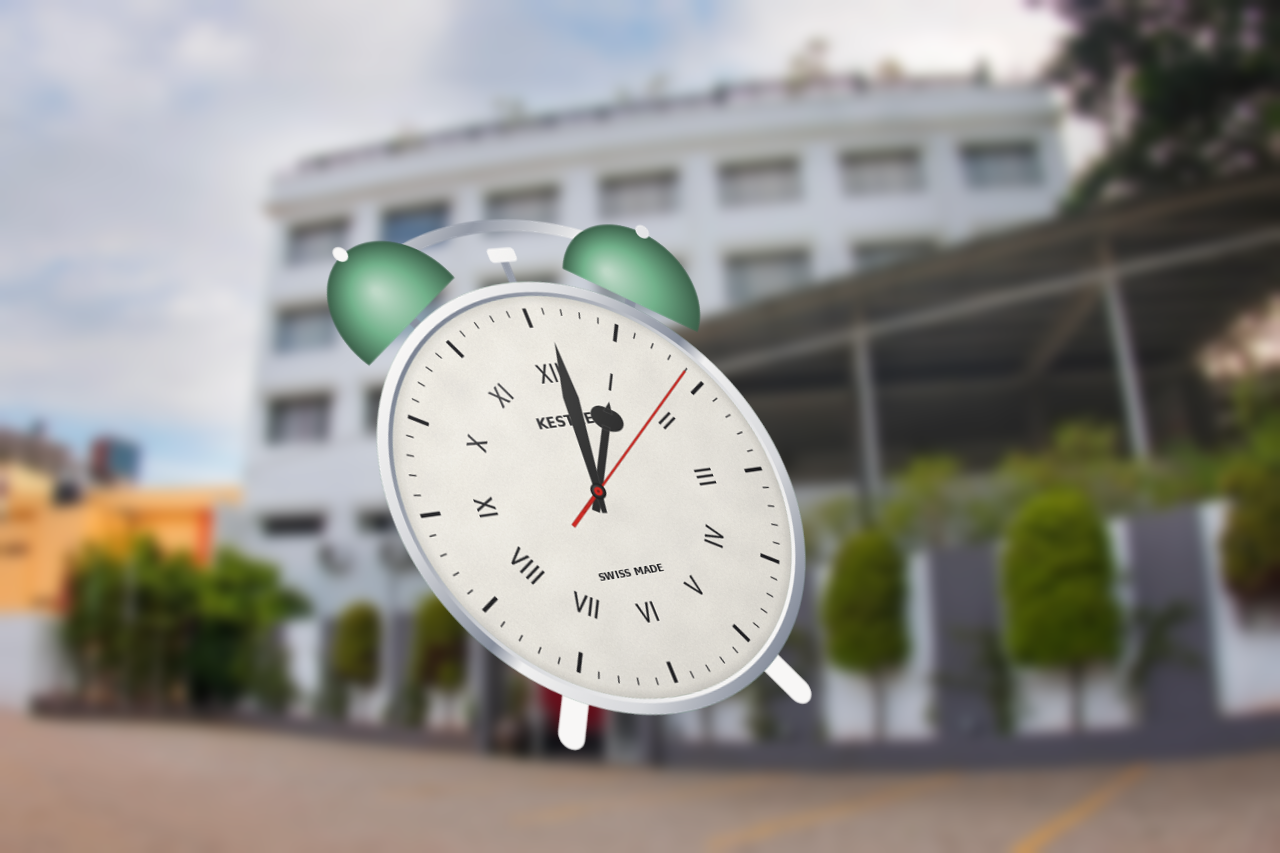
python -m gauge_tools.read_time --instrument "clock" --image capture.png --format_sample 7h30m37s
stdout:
1h01m09s
